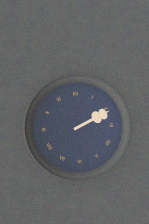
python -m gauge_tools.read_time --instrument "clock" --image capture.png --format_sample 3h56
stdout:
2h11
